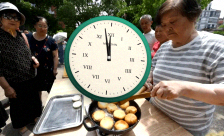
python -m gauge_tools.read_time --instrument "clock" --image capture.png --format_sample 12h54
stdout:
11h58
